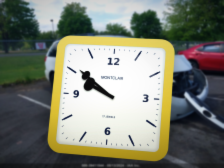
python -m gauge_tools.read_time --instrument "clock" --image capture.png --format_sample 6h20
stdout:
9h51
